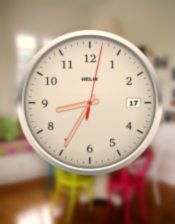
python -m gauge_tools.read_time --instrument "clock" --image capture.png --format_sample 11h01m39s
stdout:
8h35m02s
